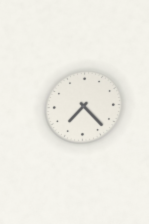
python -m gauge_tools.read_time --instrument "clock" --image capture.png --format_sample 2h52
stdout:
7h23
